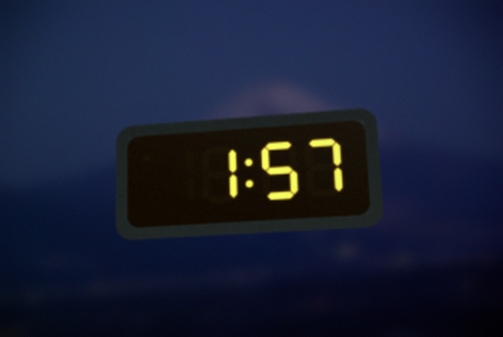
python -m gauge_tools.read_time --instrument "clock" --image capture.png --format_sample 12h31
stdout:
1h57
